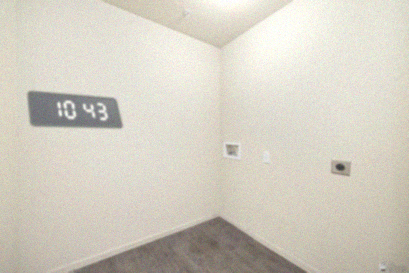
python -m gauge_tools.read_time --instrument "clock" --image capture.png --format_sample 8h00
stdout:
10h43
